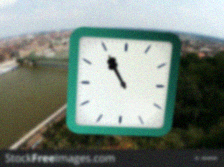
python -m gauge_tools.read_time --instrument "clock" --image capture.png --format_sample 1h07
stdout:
10h55
